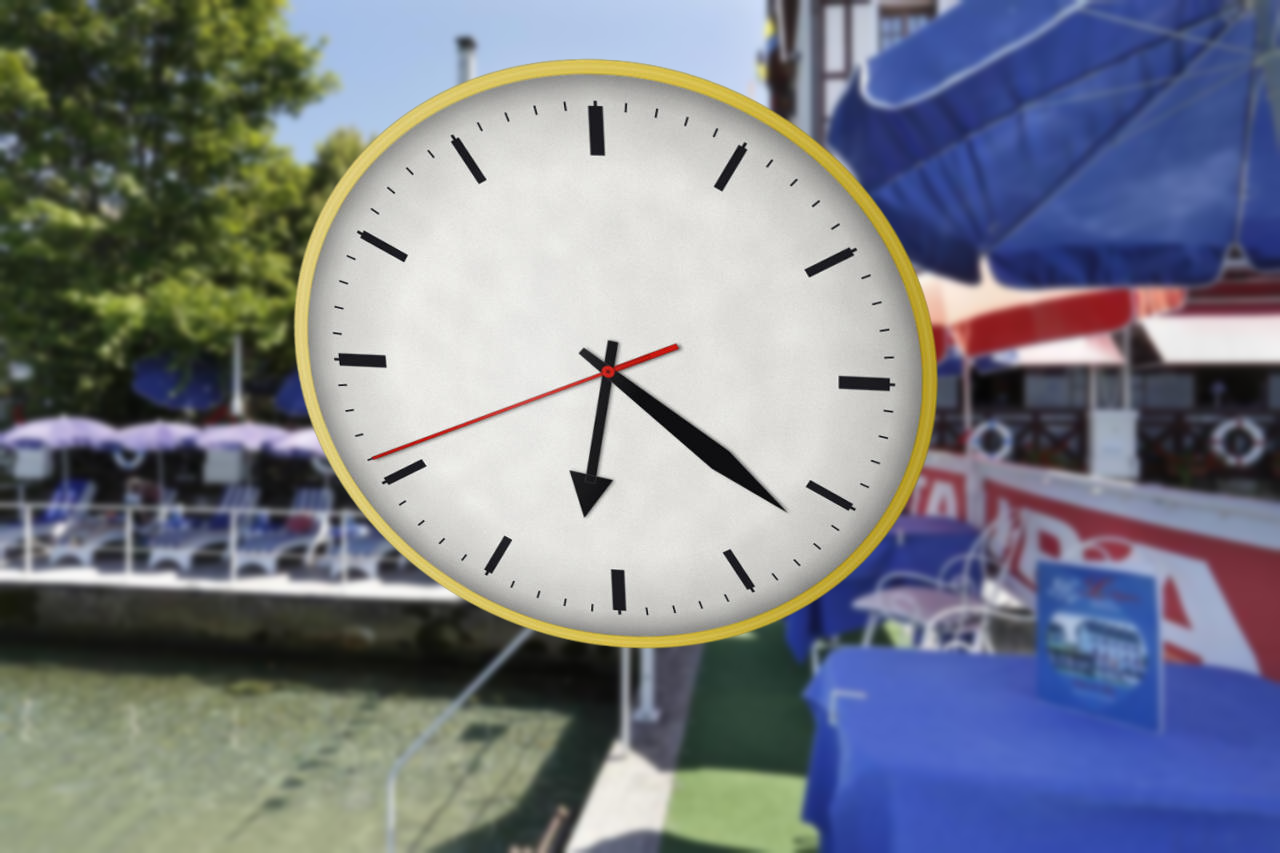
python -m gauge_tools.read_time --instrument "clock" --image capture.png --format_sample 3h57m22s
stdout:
6h21m41s
